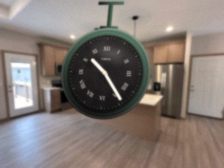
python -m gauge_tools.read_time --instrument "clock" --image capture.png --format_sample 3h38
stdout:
10h24
